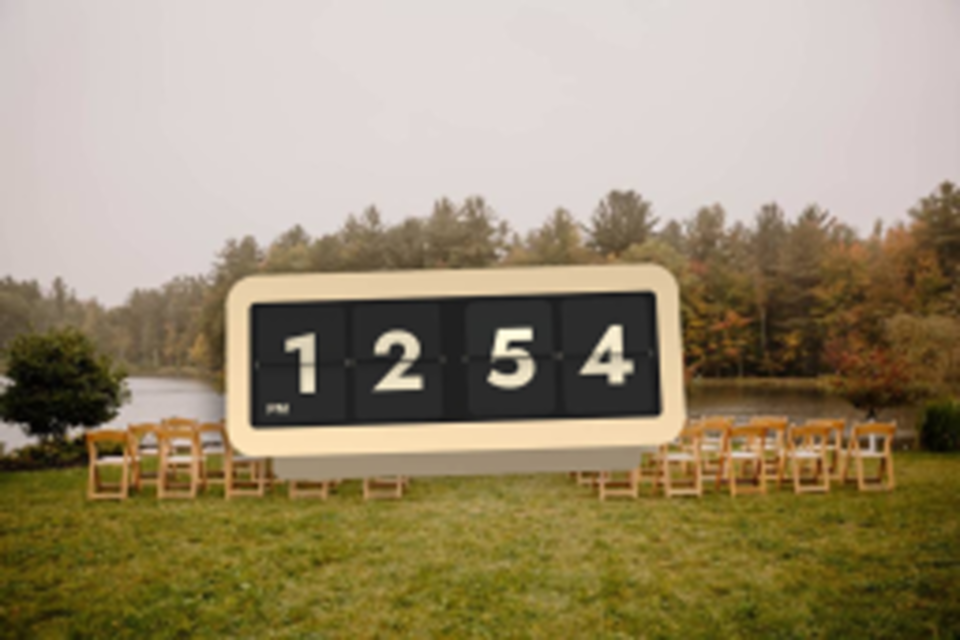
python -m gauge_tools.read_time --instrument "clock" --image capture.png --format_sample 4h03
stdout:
12h54
